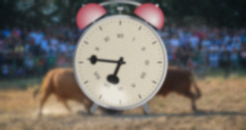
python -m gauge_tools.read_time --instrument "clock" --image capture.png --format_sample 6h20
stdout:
6h46
